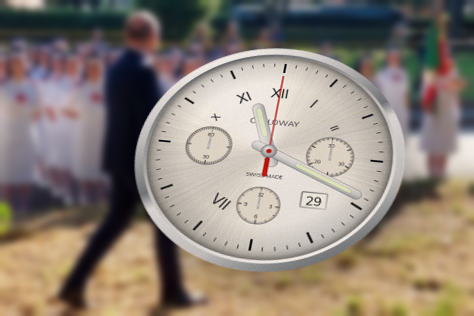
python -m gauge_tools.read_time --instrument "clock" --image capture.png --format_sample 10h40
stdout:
11h19
